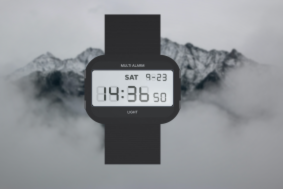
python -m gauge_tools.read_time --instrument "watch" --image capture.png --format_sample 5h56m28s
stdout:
14h36m50s
